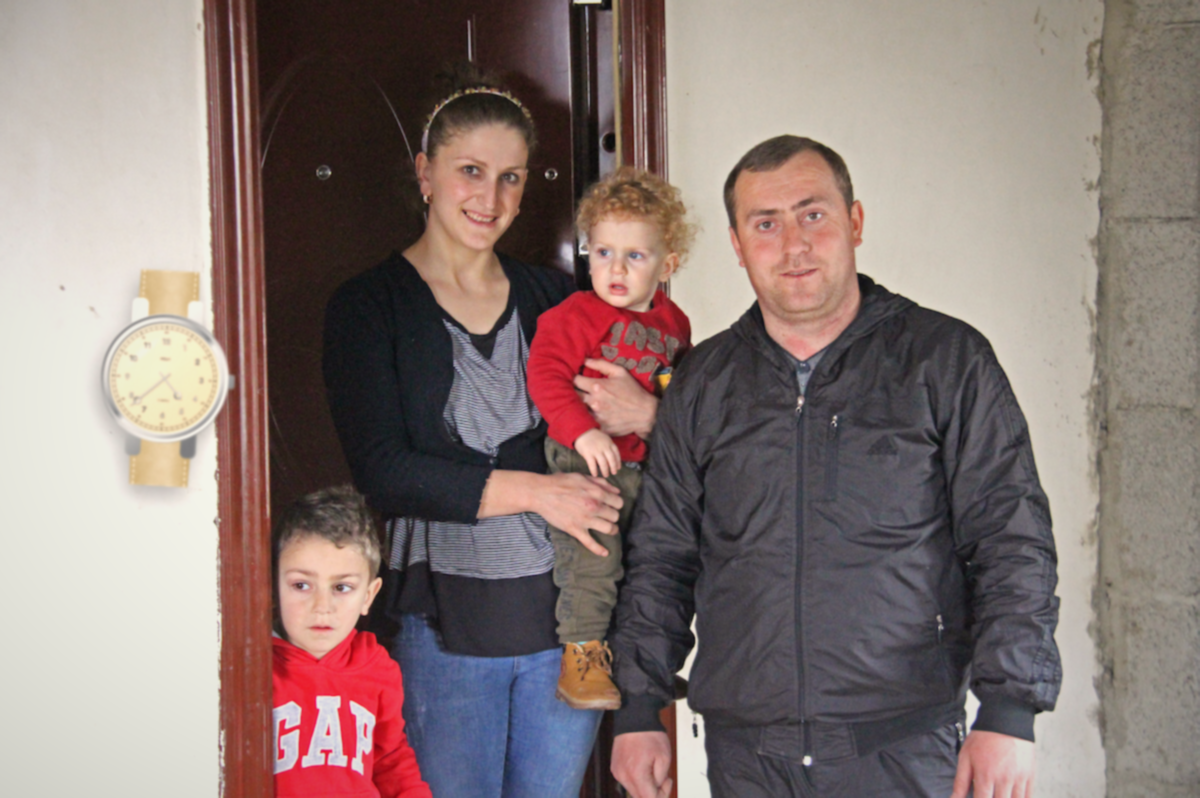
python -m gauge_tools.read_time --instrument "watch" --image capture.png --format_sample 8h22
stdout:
4h38
